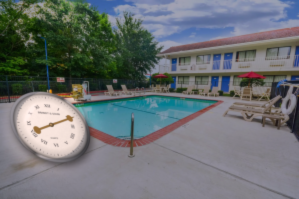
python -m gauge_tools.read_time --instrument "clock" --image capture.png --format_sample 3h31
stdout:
8h11
